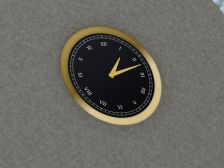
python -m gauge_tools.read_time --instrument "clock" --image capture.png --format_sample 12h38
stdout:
1h12
